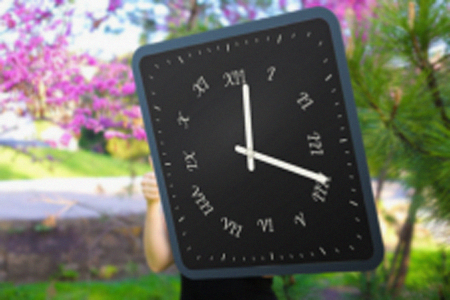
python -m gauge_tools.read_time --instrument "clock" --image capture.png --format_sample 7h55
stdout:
12h19
